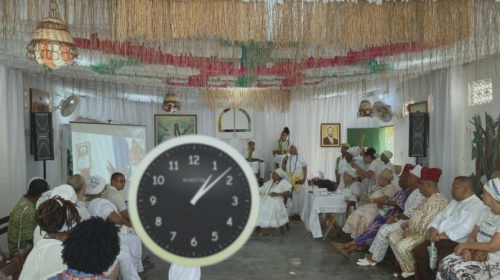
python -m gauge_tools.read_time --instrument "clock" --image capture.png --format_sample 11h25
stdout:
1h08
